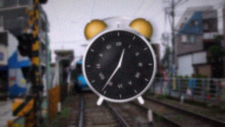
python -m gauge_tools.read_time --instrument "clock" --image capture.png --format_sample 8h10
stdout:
12h36
